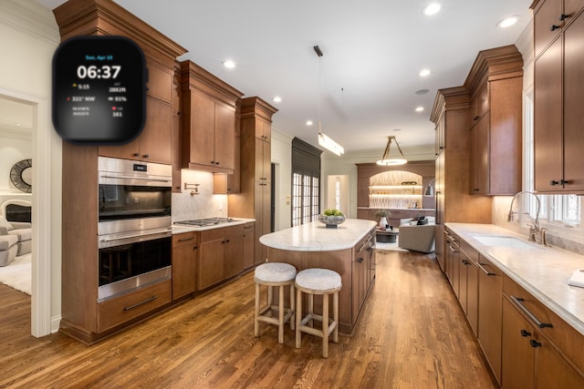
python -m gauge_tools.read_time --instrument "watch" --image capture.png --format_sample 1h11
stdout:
6h37
